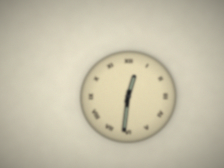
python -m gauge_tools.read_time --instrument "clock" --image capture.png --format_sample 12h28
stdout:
12h31
